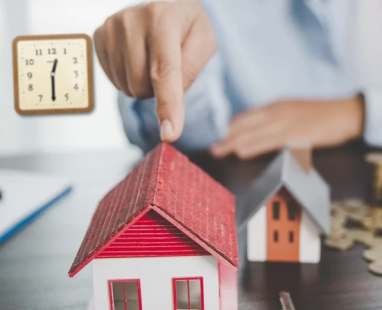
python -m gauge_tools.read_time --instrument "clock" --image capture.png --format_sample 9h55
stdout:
12h30
